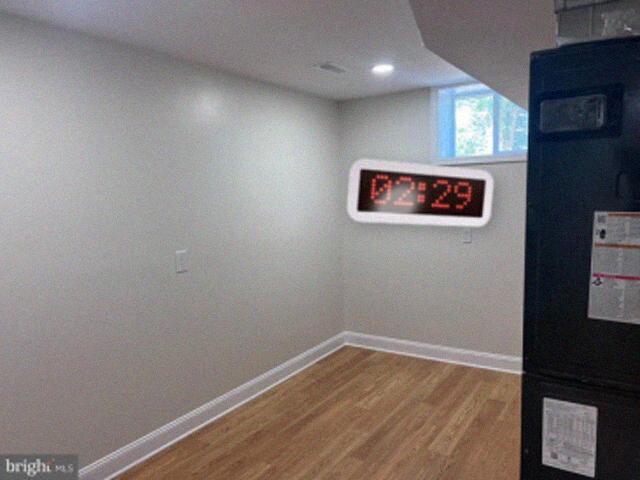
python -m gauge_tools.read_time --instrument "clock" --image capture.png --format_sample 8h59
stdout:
2h29
